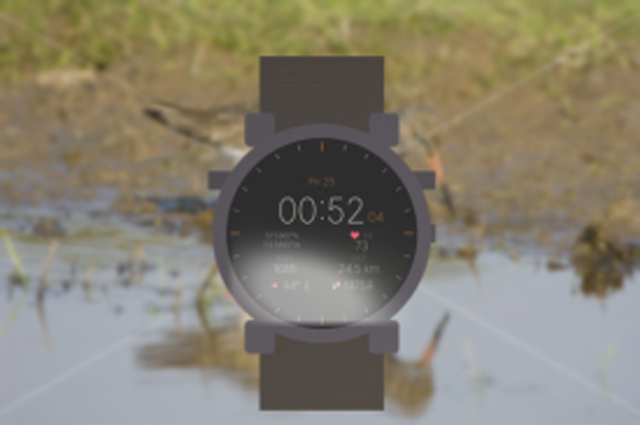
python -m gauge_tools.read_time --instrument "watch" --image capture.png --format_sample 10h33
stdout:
0h52
